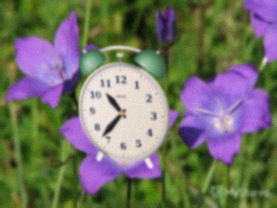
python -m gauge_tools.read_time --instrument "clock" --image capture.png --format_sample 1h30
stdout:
10h37
